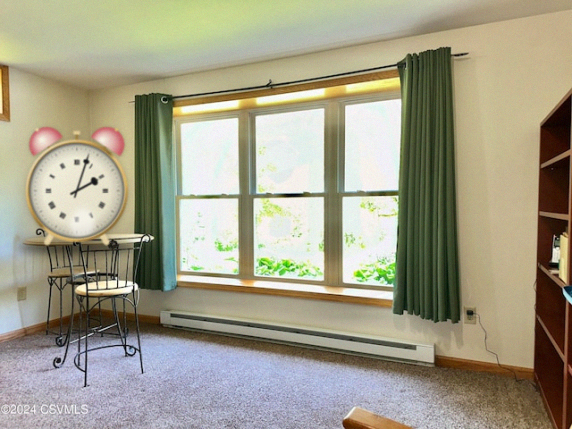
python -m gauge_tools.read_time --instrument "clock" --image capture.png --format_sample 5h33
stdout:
2h03
